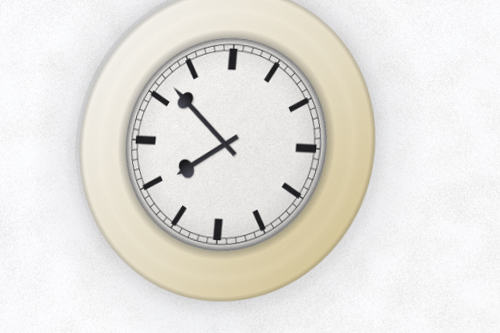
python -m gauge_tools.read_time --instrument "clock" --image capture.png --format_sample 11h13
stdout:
7h52
